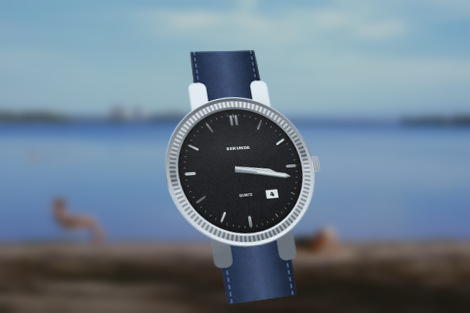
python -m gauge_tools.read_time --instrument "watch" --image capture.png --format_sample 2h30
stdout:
3h17
